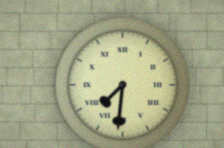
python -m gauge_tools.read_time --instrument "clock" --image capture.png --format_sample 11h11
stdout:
7h31
